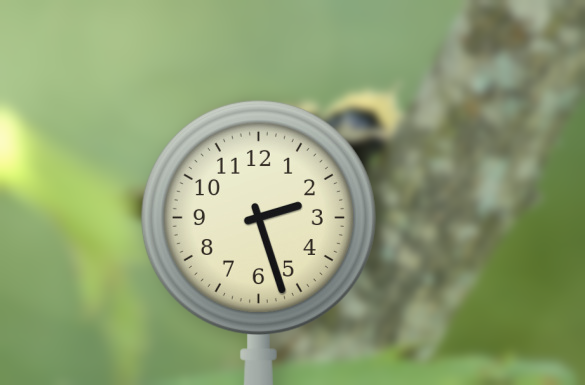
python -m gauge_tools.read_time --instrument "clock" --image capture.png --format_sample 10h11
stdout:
2h27
